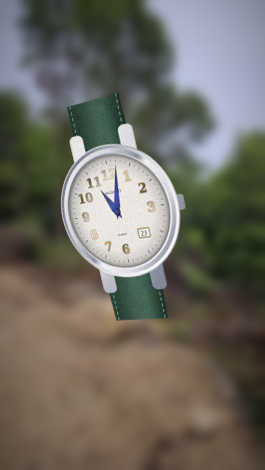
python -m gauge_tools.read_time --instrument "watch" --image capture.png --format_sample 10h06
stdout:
11h02
